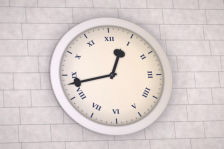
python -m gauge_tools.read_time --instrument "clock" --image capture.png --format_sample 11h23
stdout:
12h43
